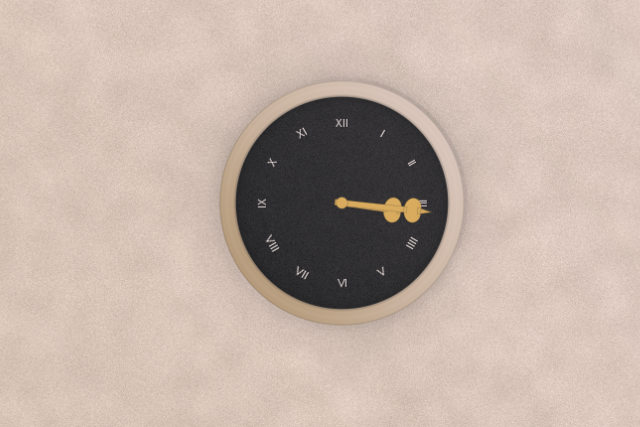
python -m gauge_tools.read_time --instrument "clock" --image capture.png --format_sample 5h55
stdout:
3h16
